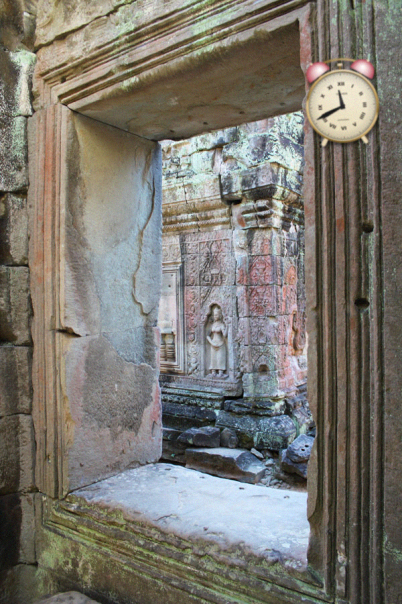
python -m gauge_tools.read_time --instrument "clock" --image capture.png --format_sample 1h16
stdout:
11h41
